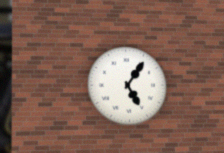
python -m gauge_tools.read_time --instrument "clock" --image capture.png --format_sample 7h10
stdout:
5h06
